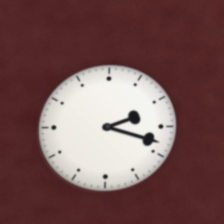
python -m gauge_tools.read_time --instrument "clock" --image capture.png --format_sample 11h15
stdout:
2h18
